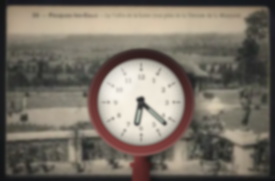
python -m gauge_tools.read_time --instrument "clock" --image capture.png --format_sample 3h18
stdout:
6h22
